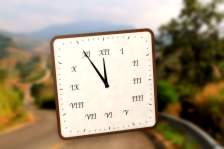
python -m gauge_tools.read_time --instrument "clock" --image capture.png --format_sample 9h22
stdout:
11h55
